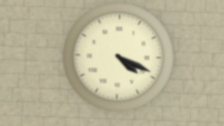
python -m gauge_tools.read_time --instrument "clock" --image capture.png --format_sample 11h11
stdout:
4h19
